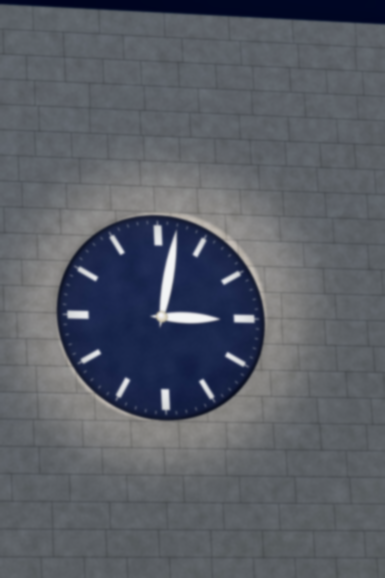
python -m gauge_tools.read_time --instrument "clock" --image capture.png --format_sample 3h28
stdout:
3h02
